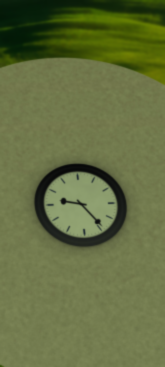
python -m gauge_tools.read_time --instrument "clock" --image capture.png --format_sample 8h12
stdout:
9h24
